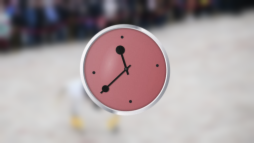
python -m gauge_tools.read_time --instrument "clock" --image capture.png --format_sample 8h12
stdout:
11h39
